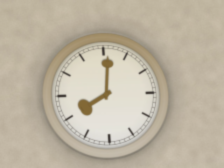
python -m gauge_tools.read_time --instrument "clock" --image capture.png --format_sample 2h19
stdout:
8h01
